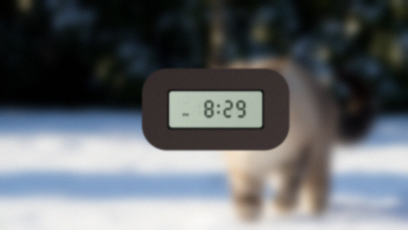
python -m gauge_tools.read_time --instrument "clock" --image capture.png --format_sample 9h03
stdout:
8h29
